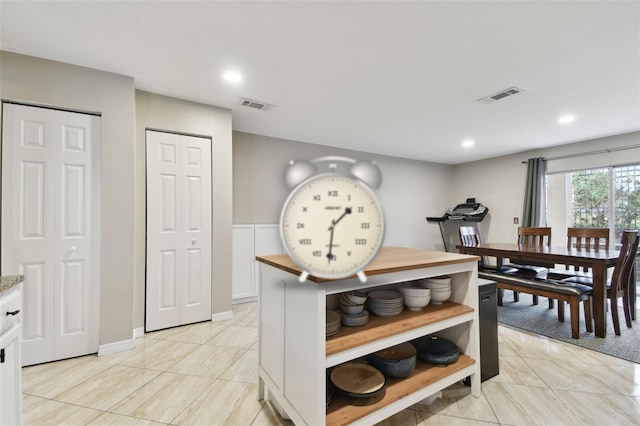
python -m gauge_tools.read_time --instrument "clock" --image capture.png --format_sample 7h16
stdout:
1h31
